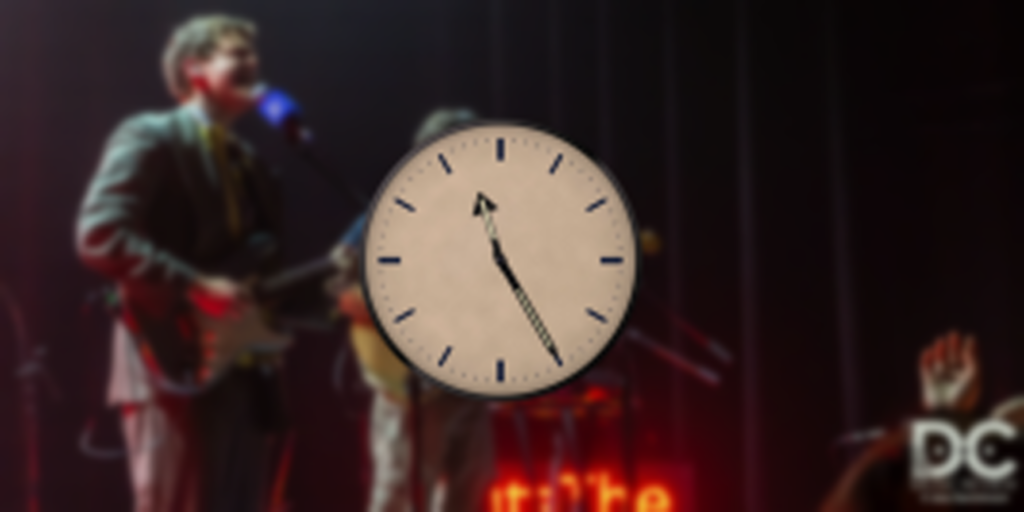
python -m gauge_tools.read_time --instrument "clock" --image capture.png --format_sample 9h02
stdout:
11h25
